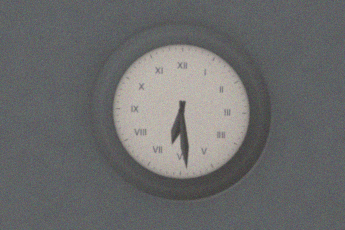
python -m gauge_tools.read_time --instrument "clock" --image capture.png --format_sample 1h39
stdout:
6h29
